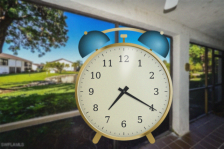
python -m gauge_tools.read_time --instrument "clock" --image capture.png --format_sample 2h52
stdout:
7h20
